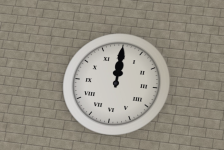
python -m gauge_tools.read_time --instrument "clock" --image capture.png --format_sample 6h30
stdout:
12h00
